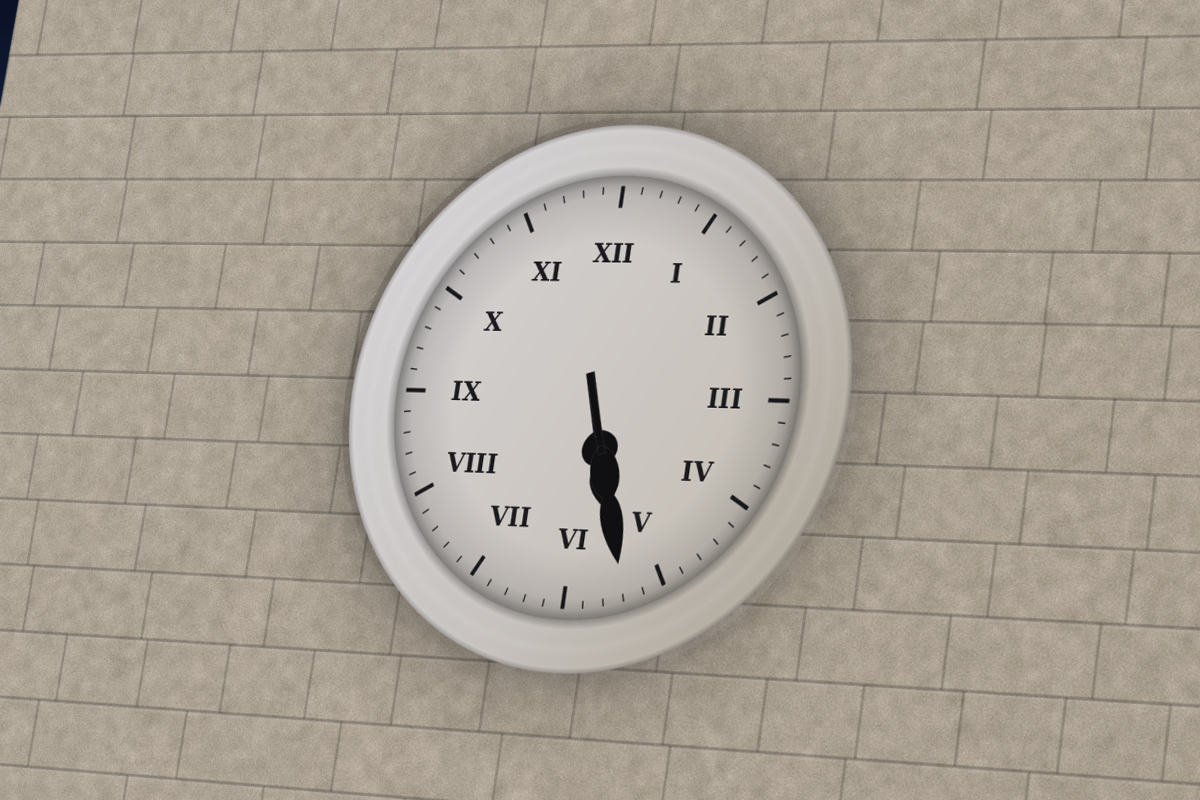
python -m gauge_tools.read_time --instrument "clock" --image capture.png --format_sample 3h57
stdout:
5h27
